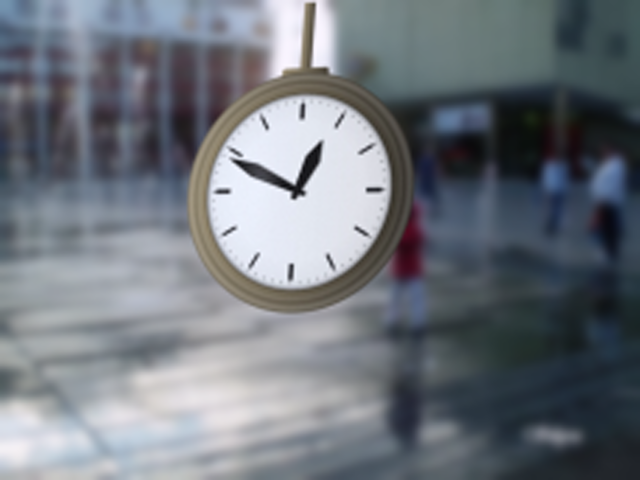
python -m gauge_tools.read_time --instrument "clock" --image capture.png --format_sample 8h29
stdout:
12h49
